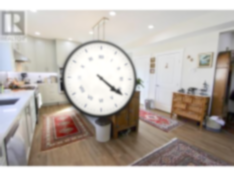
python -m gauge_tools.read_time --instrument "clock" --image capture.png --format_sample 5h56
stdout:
4h21
